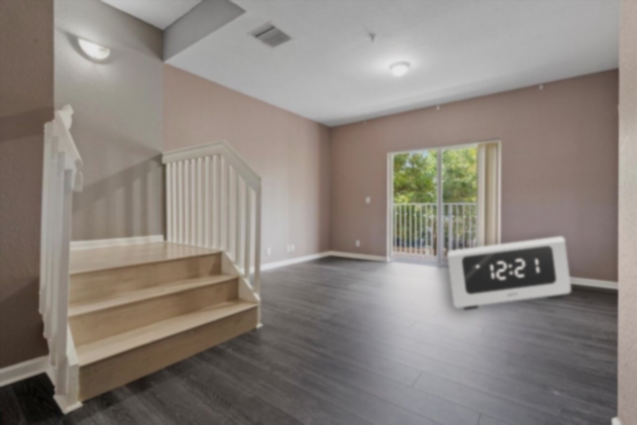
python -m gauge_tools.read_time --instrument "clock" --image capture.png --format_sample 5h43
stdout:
12h21
